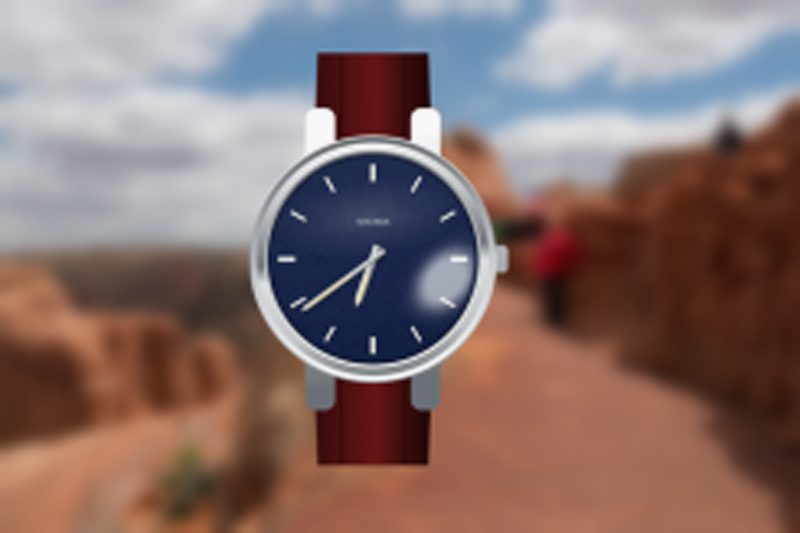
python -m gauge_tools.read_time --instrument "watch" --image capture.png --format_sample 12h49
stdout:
6h39
